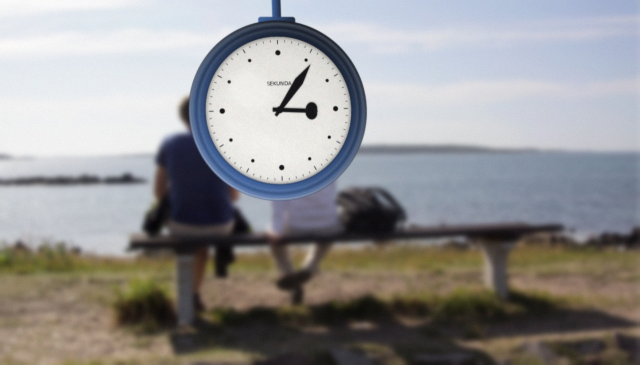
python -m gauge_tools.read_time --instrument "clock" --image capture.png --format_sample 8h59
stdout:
3h06
